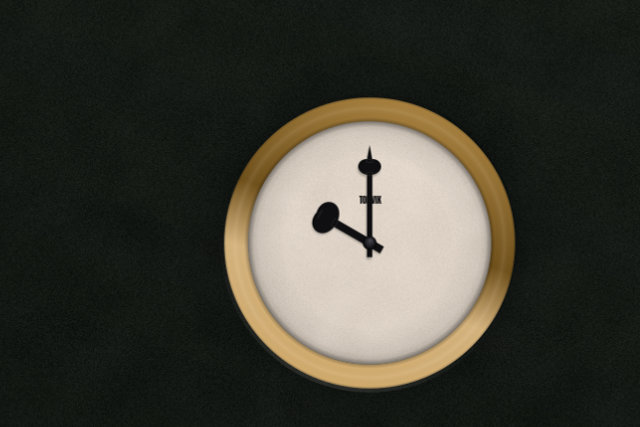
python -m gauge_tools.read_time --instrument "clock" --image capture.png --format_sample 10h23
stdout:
10h00
